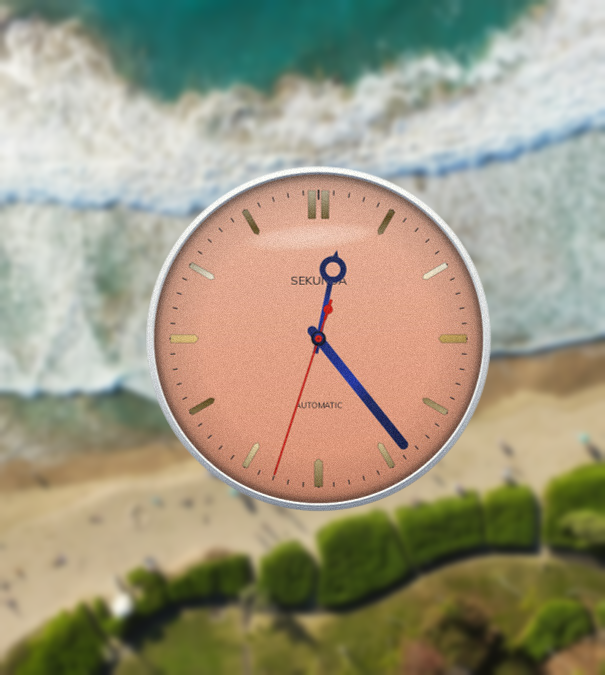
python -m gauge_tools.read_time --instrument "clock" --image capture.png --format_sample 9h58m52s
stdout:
12h23m33s
